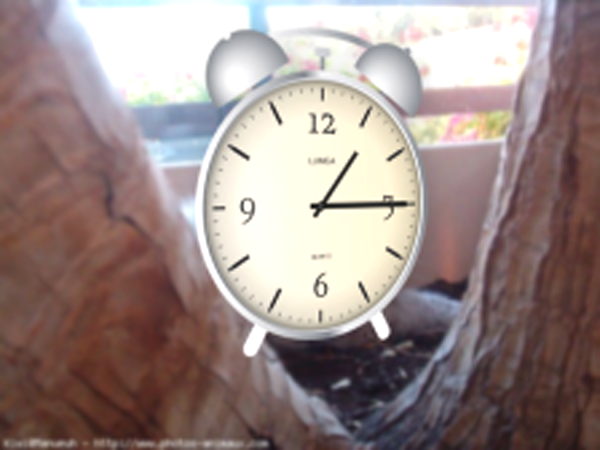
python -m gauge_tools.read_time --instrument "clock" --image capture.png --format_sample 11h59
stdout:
1h15
